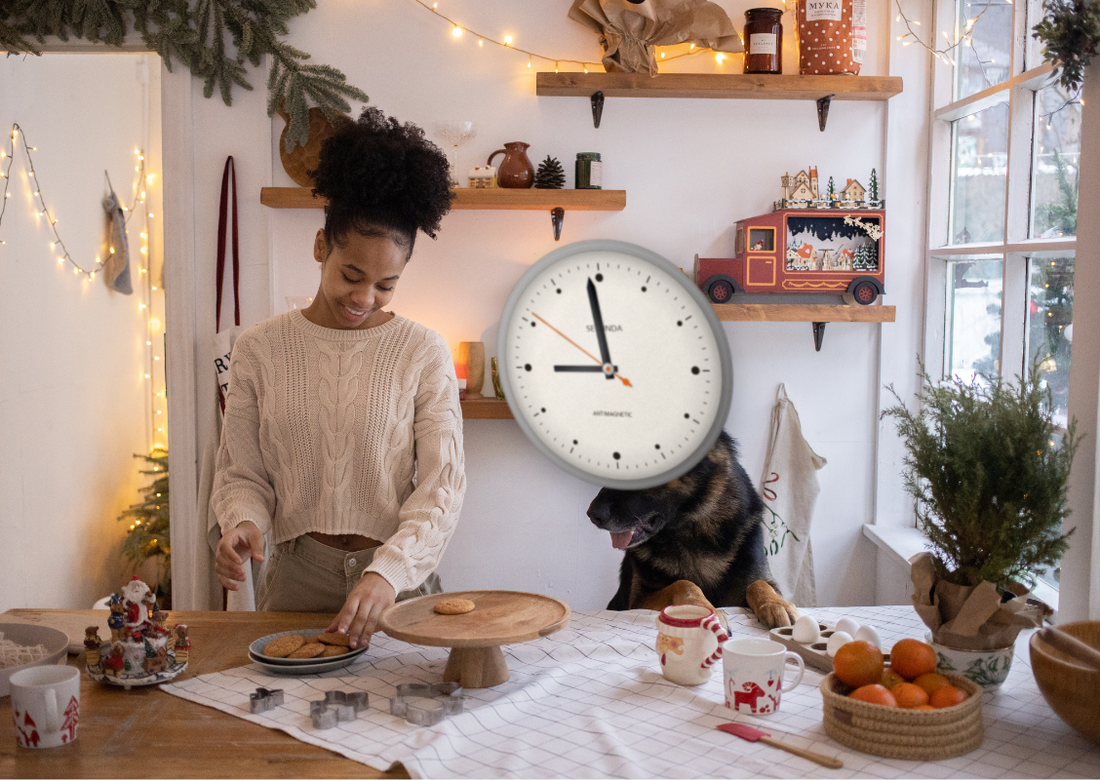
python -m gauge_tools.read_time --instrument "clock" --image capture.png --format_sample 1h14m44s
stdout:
8h58m51s
